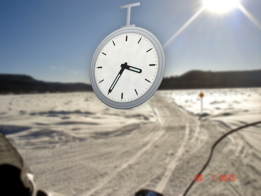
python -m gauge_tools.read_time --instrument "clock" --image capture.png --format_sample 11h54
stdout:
3h35
